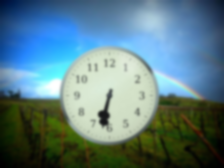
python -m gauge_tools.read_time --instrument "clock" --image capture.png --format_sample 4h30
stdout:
6h32
